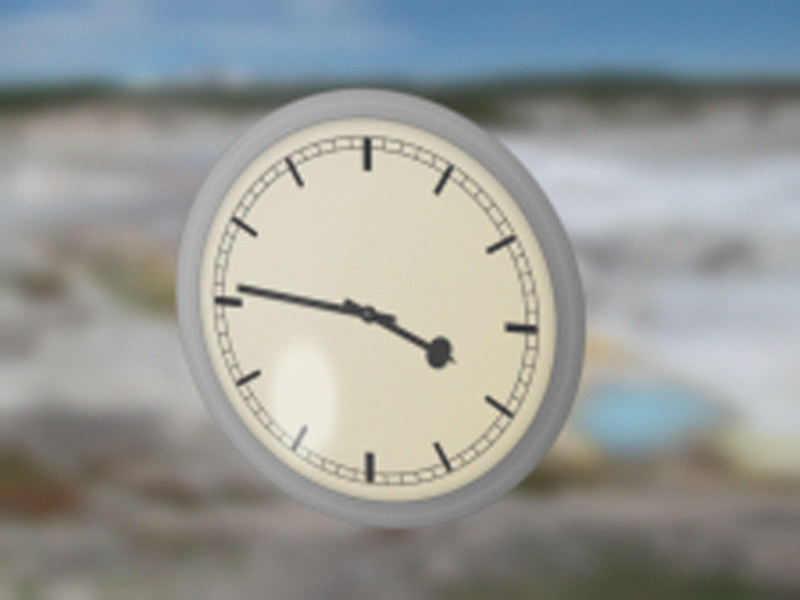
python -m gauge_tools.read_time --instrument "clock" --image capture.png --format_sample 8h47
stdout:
3h46
